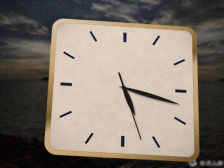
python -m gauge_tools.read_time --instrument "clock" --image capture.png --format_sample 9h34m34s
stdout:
5h17m27s
